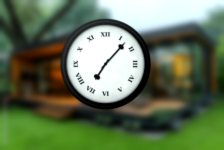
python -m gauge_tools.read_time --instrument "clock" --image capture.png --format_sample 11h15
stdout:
7h07
